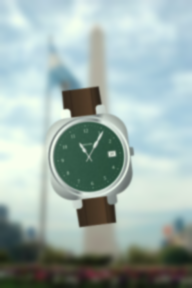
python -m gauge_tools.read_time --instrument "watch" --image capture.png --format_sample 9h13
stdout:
11h06
